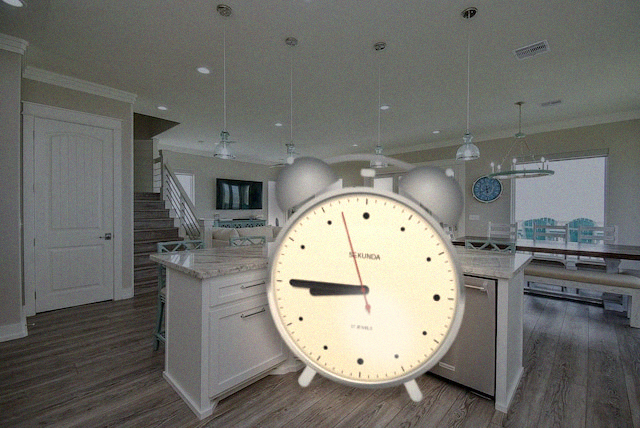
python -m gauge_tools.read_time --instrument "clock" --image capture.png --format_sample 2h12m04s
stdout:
8h44m57s
